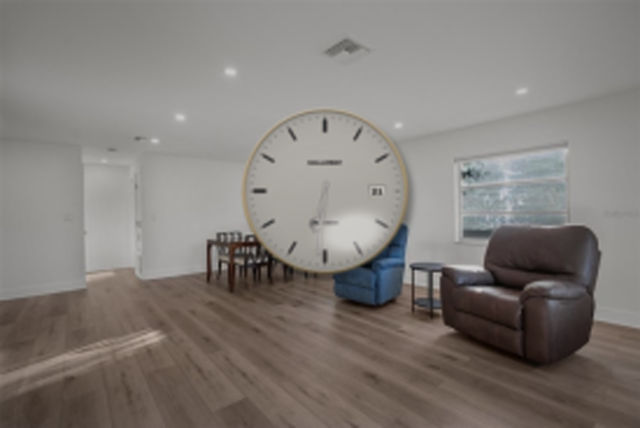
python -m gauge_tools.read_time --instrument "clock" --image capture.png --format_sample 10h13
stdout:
6h31
